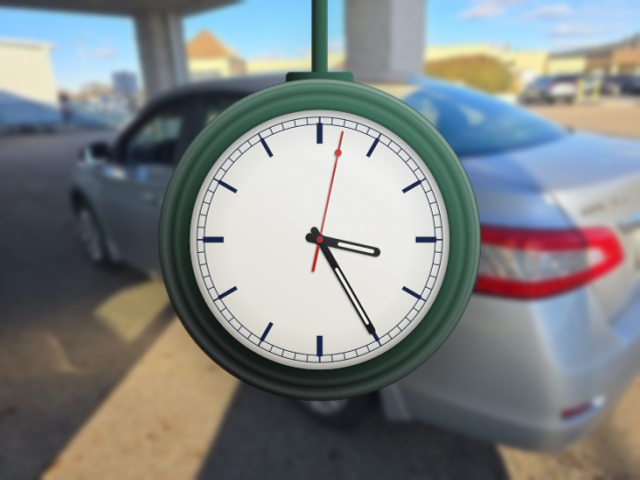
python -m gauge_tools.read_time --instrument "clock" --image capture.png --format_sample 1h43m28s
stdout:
3h25m02s
